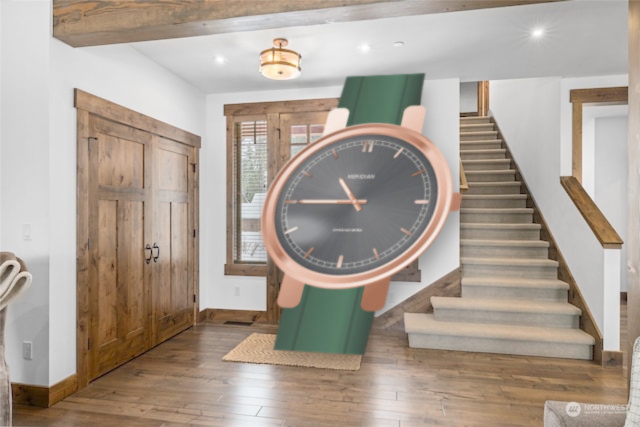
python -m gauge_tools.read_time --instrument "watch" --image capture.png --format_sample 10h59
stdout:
10h45
